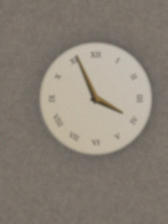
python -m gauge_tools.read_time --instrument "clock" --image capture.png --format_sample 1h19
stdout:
3h56
